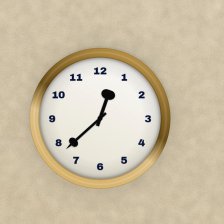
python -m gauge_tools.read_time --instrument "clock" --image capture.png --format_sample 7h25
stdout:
12h38
